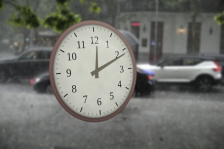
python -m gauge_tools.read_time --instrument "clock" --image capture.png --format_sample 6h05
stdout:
12h11
